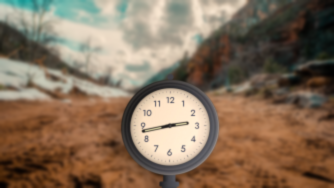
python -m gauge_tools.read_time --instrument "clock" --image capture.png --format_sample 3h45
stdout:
2h43
